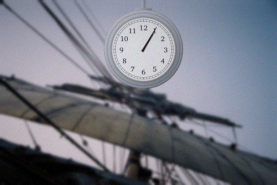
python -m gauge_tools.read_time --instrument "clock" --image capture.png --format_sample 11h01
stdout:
1h05
